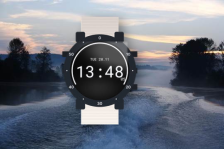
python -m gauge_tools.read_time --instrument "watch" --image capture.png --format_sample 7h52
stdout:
13h48
